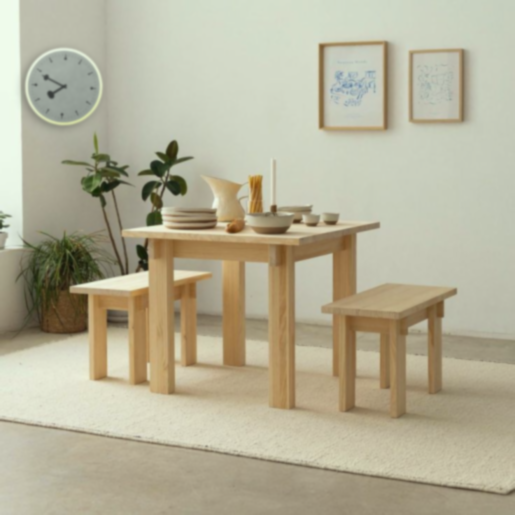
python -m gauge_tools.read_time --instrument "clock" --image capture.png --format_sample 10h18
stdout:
7h49
